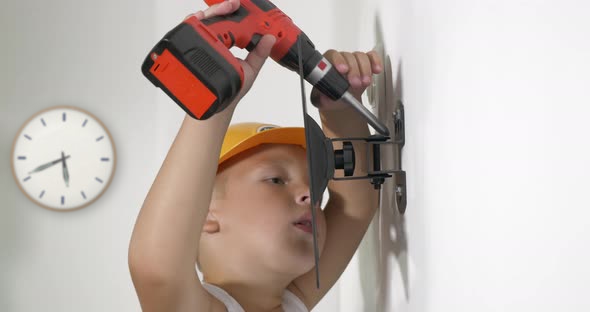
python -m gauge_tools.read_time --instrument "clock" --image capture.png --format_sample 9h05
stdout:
5h41
